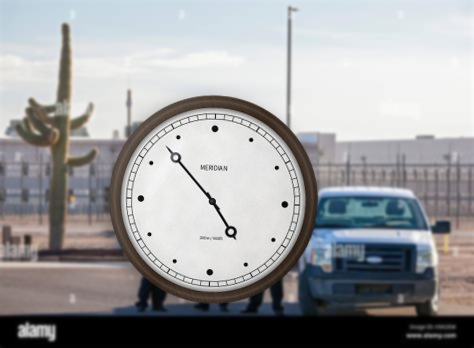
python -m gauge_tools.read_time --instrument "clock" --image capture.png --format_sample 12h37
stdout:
4h53
